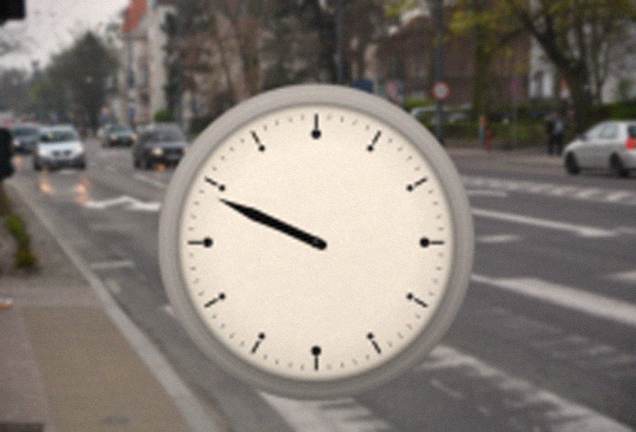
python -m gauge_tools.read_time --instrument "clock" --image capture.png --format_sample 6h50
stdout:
9h49
